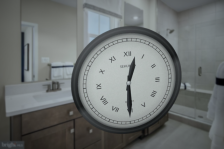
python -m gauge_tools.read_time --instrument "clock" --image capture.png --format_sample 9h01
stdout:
12h30
